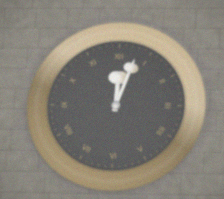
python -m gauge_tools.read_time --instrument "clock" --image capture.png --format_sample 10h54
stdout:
12h03
